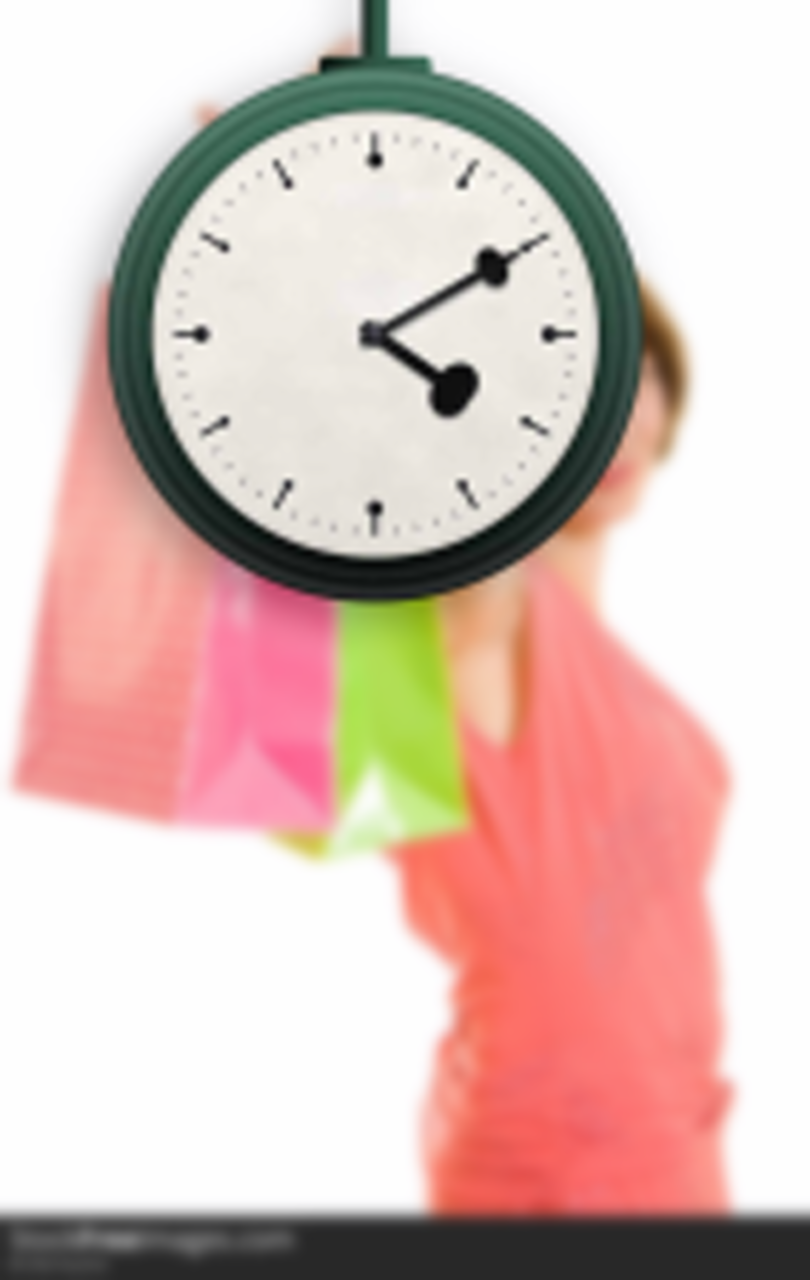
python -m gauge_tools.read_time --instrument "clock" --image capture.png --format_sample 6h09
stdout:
4h10
